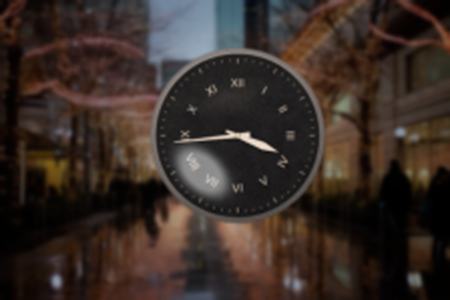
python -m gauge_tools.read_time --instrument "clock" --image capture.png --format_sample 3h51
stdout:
3h44
